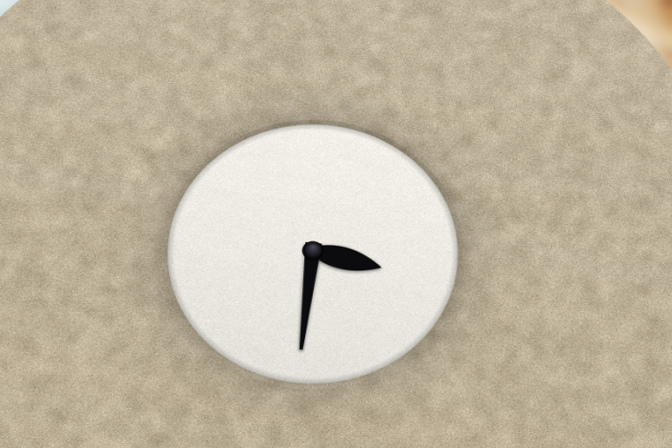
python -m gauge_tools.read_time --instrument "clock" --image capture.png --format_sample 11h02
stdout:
3h31
